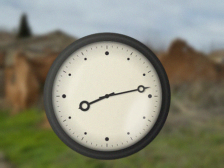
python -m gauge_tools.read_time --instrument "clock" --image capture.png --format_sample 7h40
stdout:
8h13
